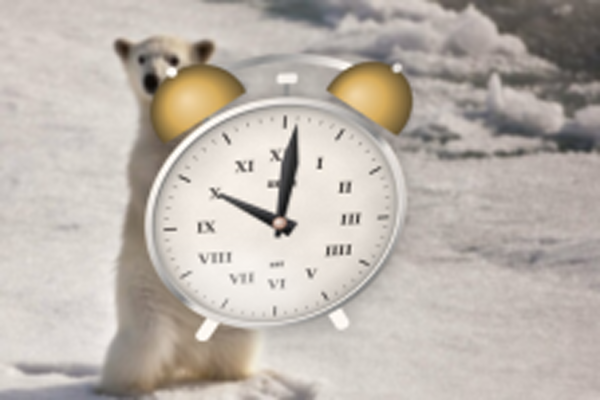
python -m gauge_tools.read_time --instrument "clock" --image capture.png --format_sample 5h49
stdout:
10h01
